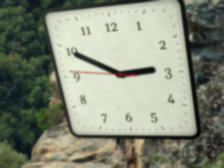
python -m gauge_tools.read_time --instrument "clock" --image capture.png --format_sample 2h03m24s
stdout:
2h49m46s
